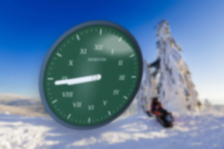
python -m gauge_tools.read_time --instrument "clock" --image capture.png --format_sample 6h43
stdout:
8h44
